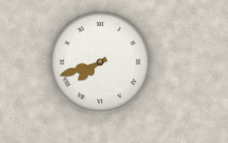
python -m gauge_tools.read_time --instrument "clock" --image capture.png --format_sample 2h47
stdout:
7h42
